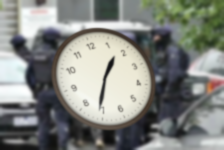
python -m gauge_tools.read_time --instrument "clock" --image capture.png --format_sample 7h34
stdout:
1h36
